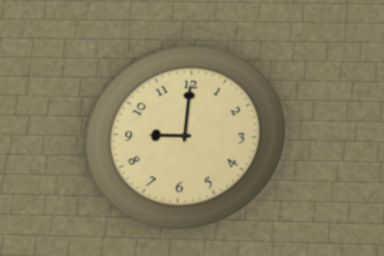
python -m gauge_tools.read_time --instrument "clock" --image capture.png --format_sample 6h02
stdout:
9h00
